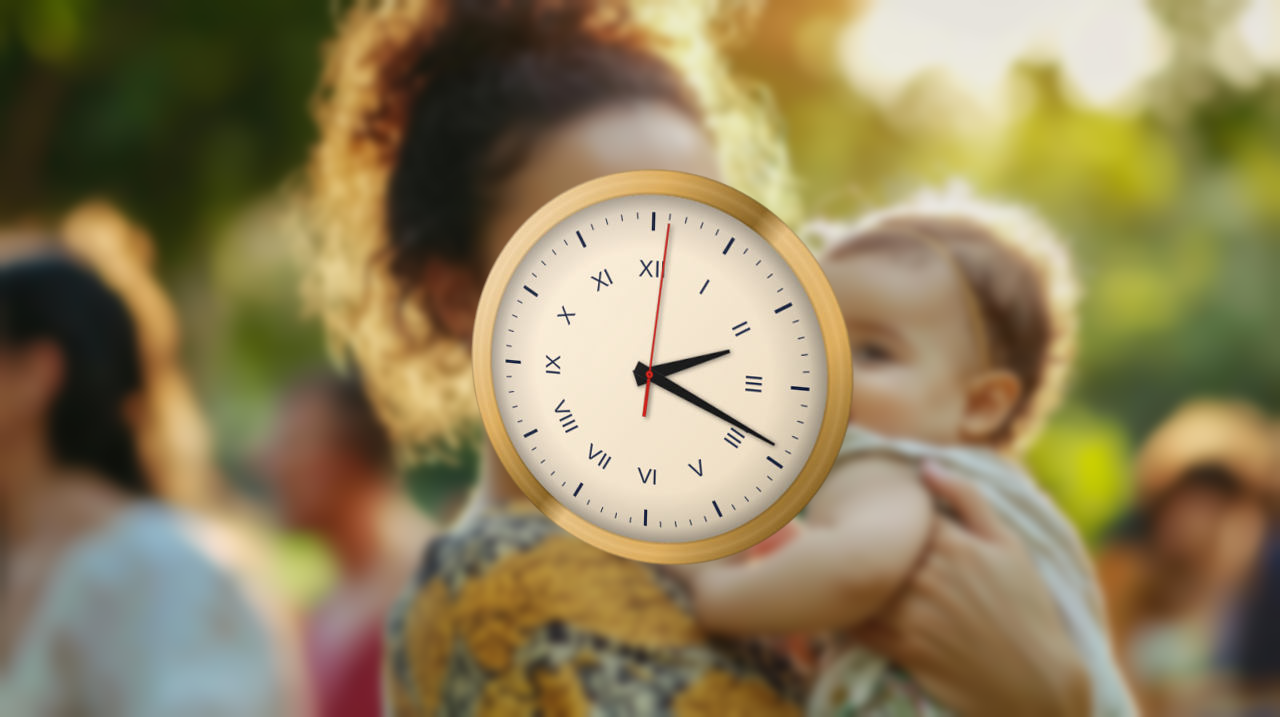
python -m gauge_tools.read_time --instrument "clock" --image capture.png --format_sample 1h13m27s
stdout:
2h19m01s
